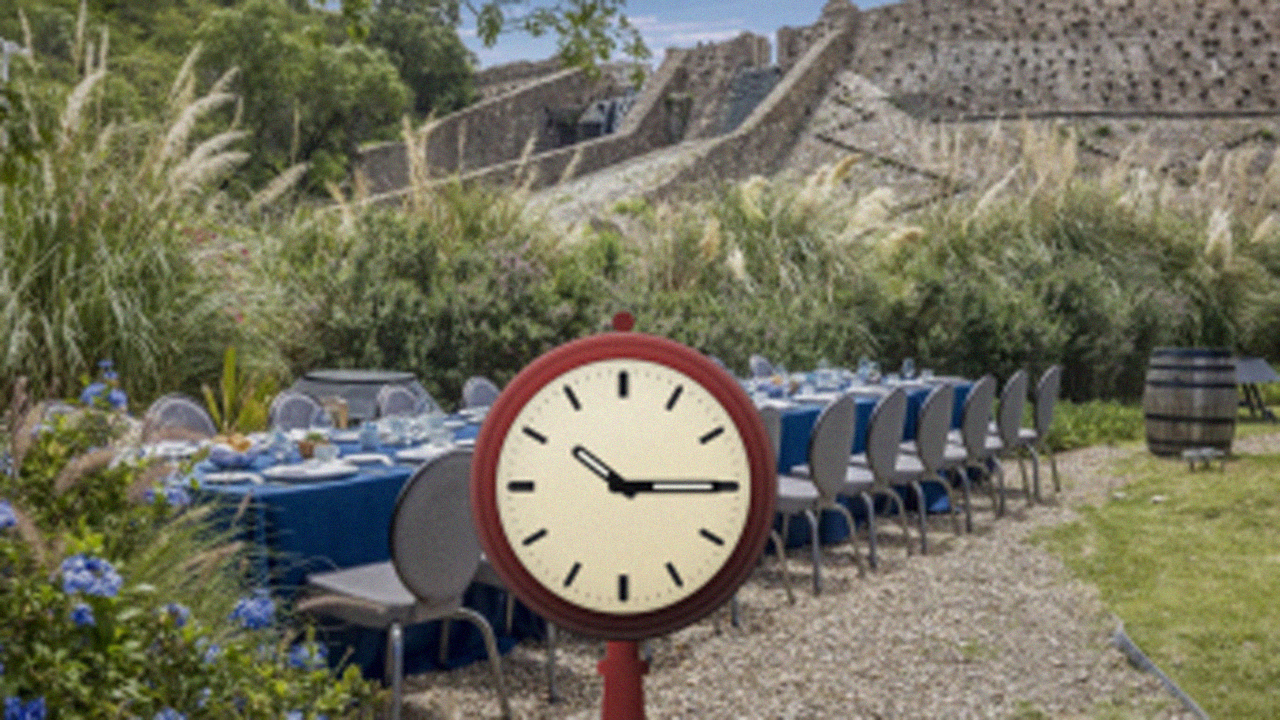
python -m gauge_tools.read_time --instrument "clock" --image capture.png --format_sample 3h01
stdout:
10h15
